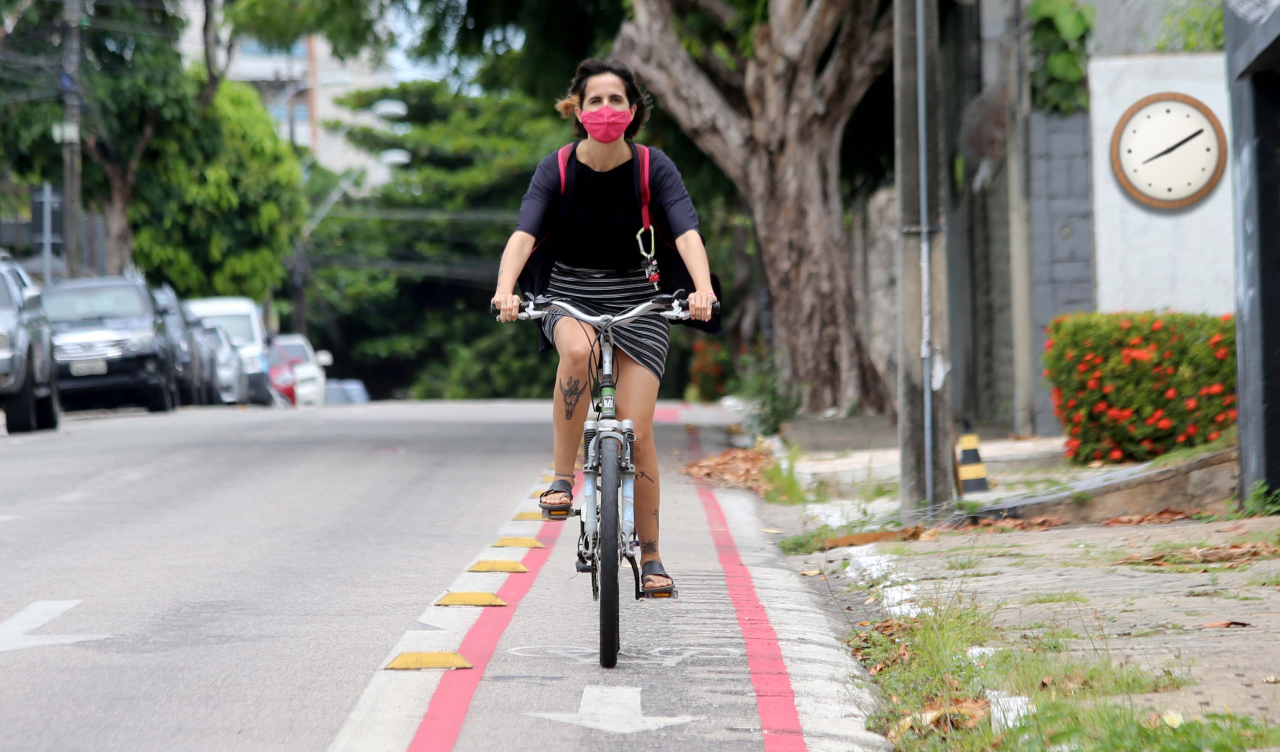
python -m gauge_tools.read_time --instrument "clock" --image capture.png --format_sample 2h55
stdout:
8h10
